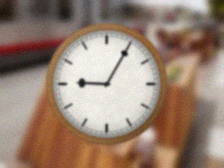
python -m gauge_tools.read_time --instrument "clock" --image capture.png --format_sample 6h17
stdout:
9h05
